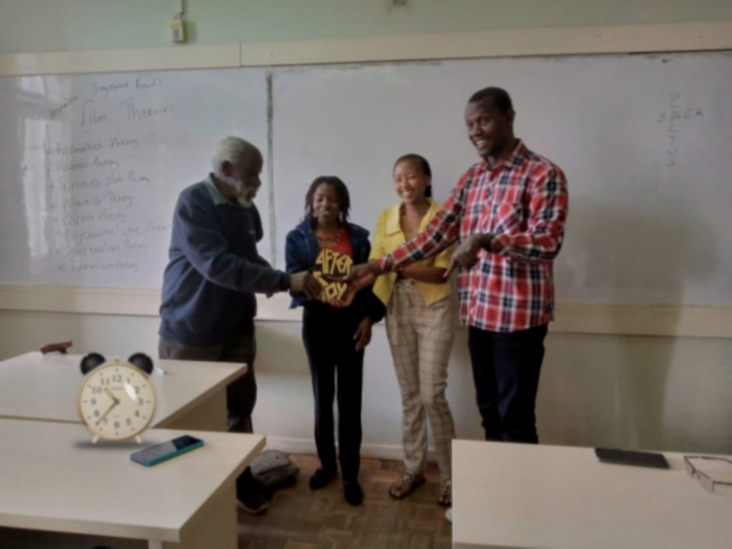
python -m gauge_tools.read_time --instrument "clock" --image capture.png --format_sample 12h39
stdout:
10h37
